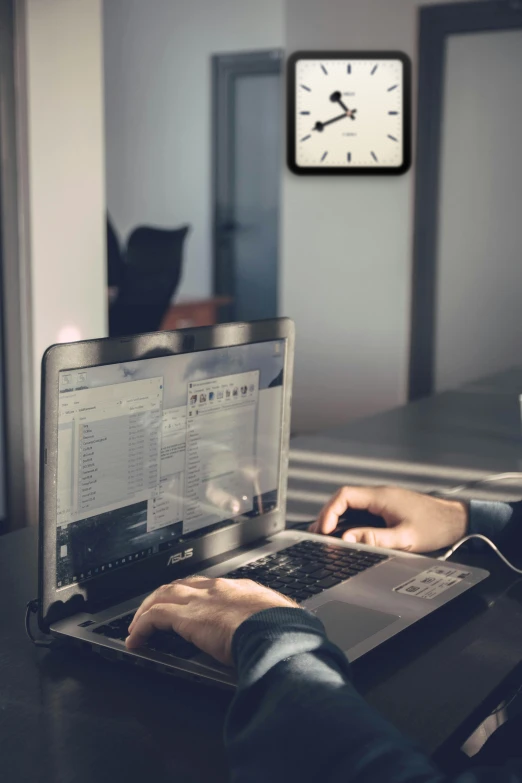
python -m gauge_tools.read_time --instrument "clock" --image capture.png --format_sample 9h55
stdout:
10h41
